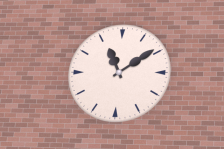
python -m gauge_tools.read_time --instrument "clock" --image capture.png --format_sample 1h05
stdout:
11h09
